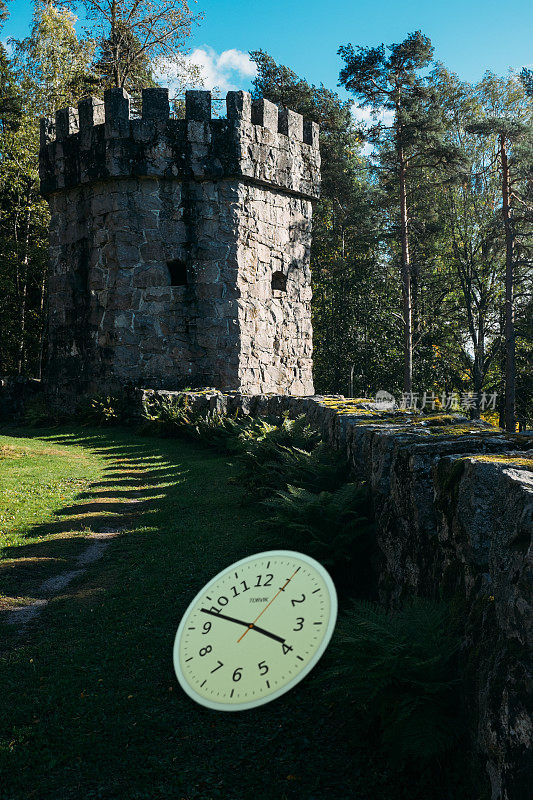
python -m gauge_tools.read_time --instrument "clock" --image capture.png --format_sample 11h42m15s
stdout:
3h48m05s
